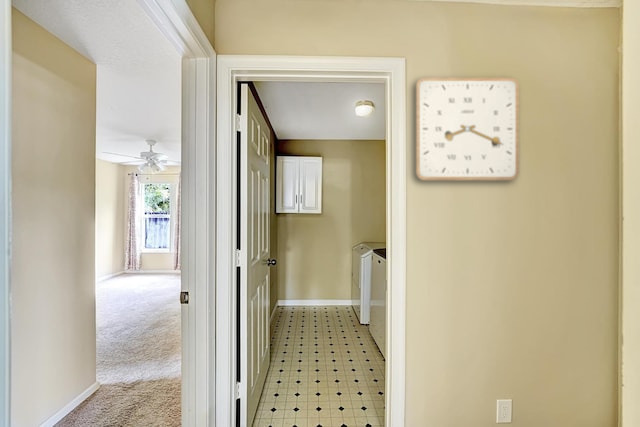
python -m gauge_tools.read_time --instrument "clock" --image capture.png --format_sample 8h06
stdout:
8h19
